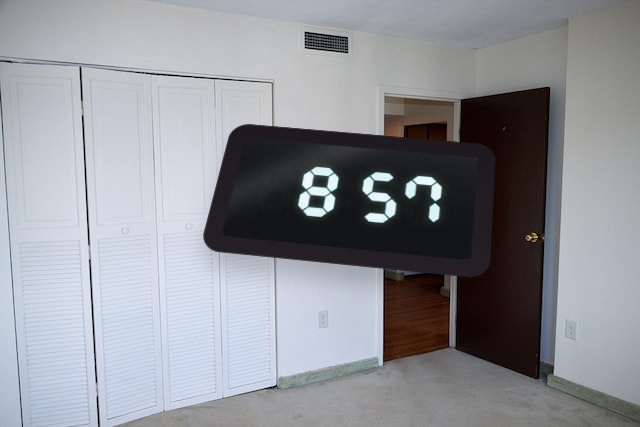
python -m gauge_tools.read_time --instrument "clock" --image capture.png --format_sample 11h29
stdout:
8h57
